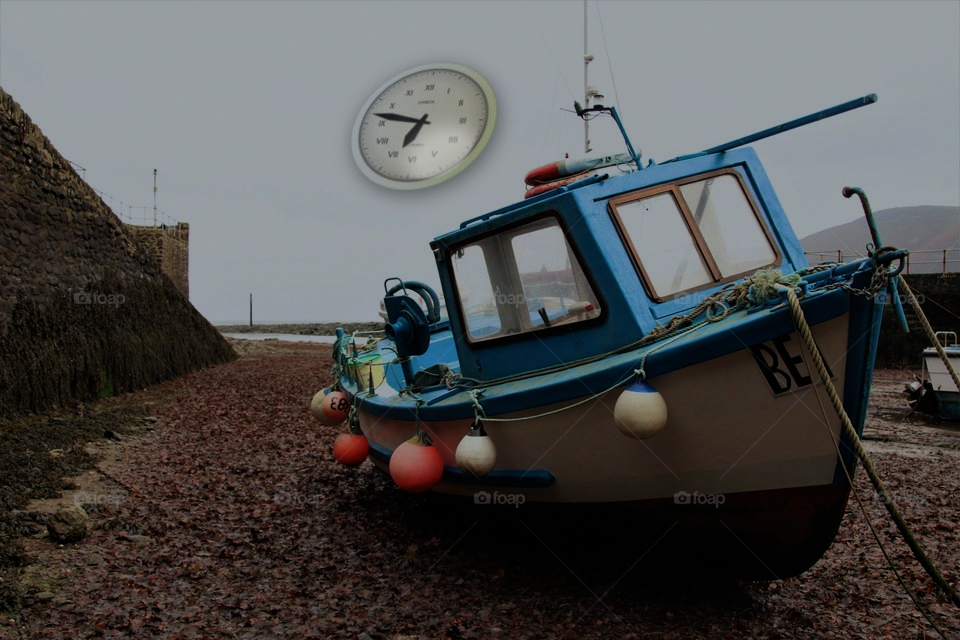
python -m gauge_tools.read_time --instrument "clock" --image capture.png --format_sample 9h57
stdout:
6h47
